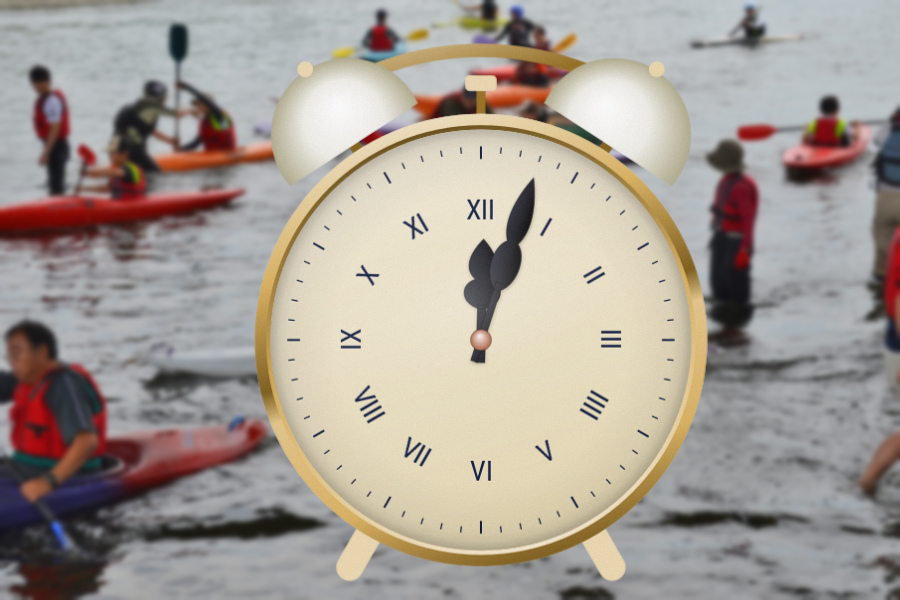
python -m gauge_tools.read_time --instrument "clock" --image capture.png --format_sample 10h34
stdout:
12h03
